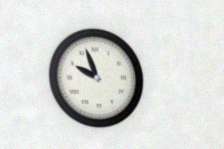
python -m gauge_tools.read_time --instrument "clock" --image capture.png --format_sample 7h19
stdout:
9h57
